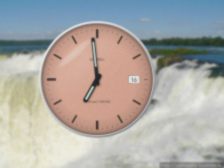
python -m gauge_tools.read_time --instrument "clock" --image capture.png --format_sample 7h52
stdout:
6h59
